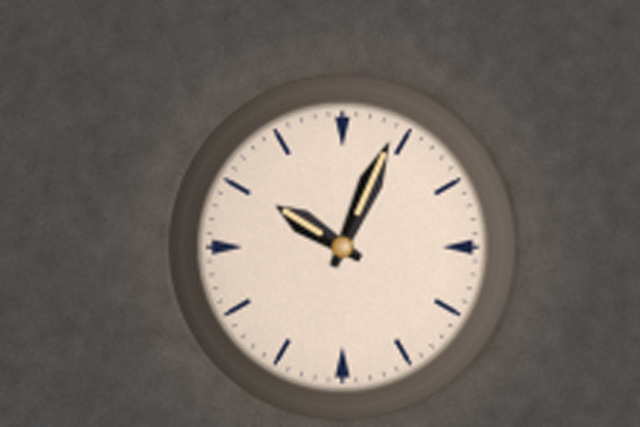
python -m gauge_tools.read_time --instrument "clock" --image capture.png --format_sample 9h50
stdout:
10h04
